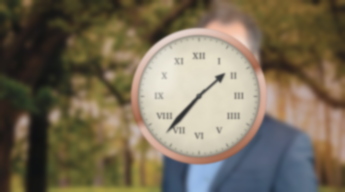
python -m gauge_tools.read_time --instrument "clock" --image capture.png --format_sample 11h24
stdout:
1h37
